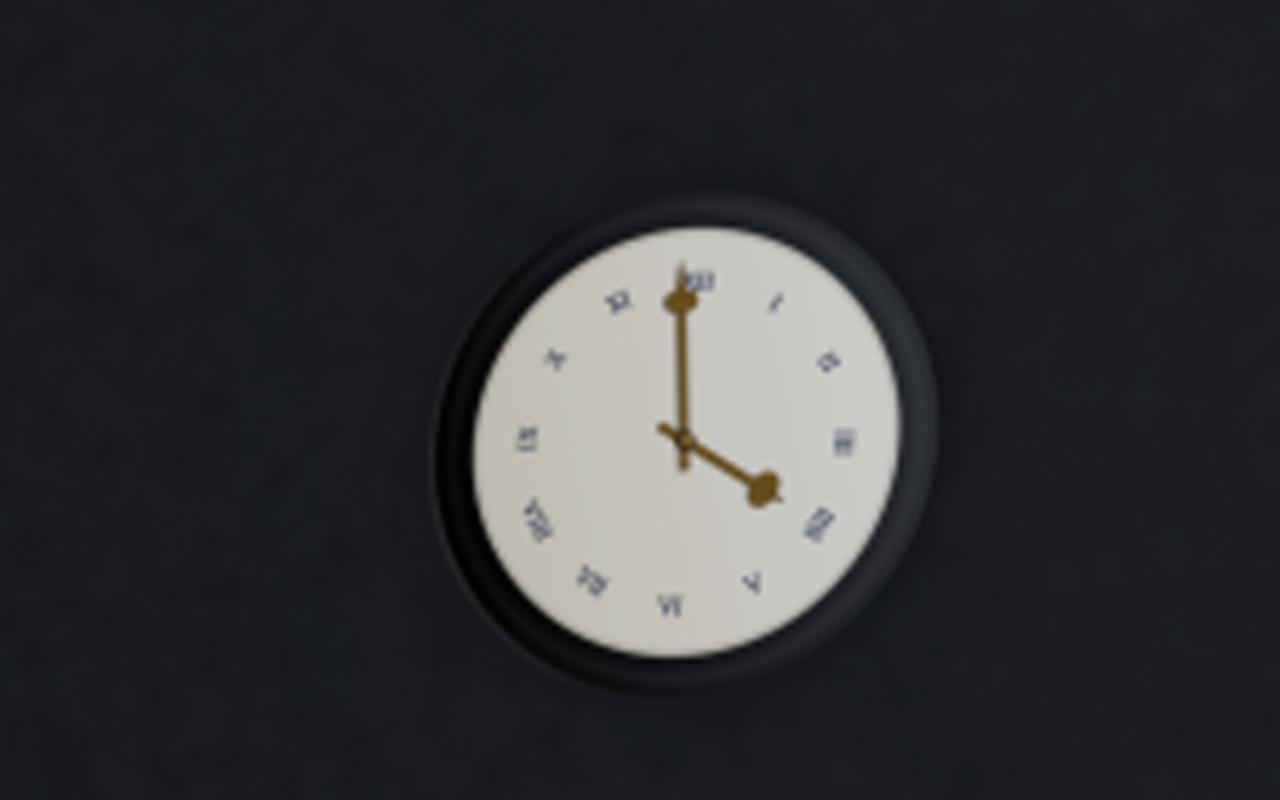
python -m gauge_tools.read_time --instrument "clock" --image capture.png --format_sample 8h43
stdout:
3h59
